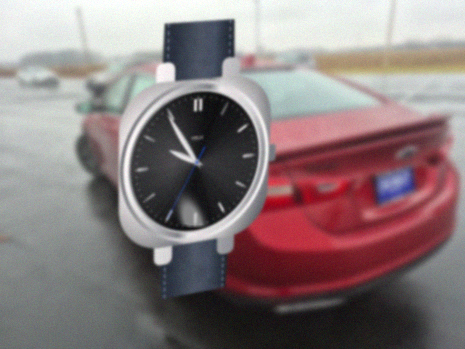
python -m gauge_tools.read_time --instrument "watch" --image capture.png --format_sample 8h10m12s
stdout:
9h54m35s
